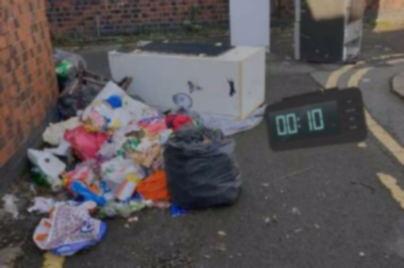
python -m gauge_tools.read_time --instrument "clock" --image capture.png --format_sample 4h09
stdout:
0h10
